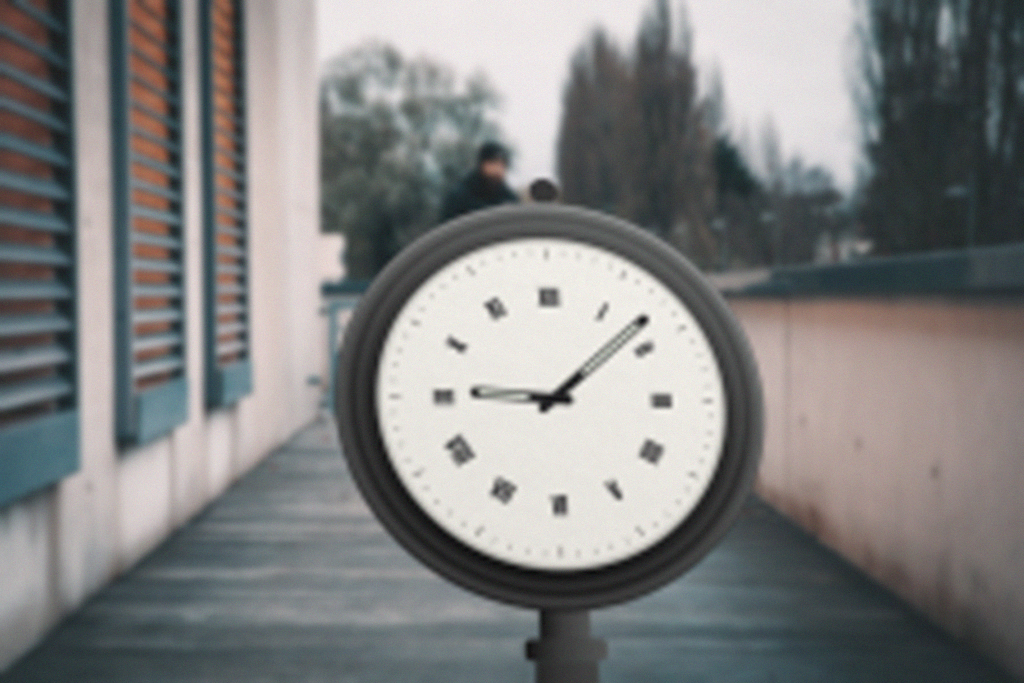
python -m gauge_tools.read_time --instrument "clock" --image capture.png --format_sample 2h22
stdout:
9h08
